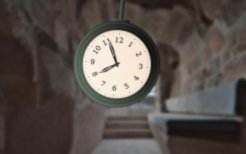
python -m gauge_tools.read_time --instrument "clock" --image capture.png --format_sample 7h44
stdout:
7h56
